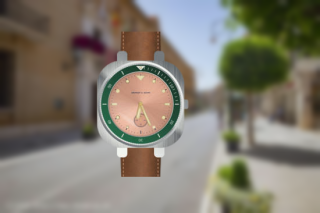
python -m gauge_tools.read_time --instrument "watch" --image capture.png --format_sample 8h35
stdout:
6h26
